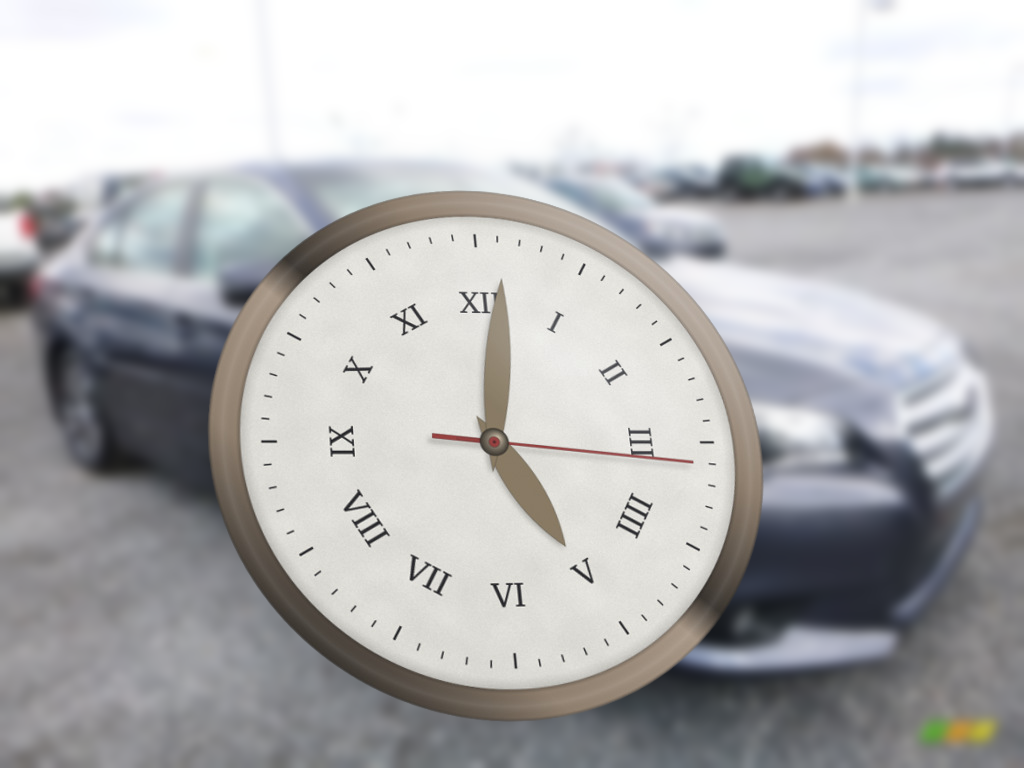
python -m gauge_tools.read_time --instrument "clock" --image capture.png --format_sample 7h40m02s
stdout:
5h01m16s
